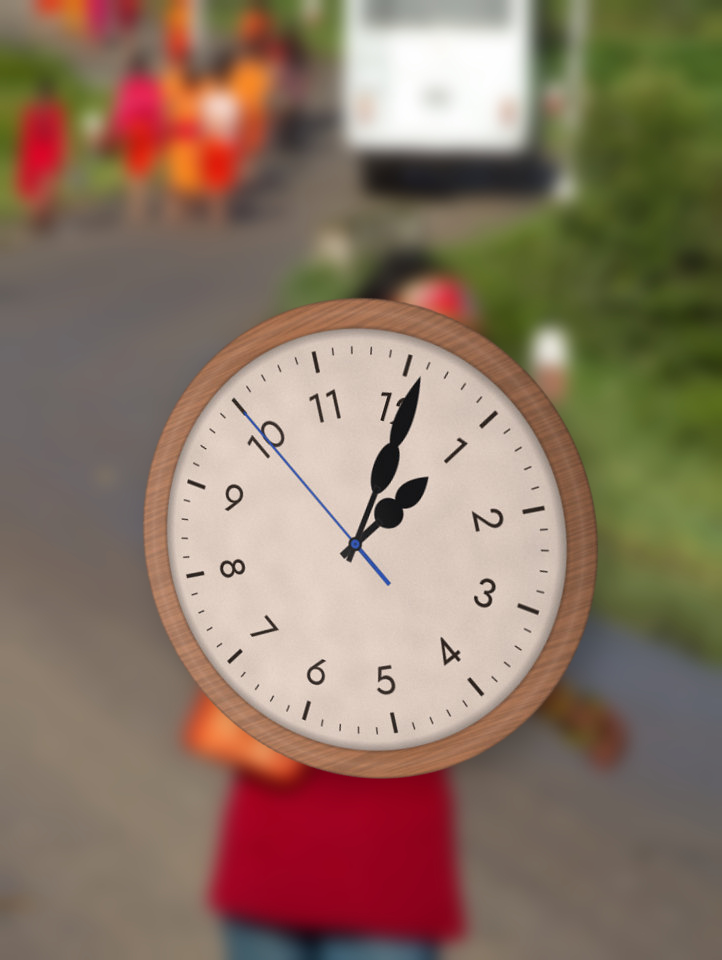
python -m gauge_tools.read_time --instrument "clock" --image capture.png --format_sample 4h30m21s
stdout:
1h00m50s
